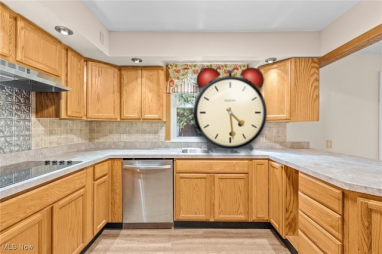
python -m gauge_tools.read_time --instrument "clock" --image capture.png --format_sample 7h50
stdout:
4h29
